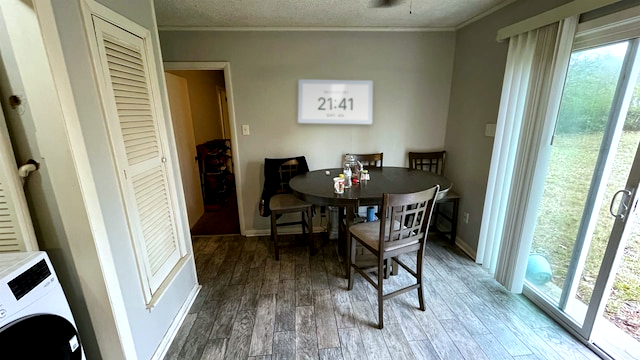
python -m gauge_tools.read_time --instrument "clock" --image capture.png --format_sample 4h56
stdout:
21h41
